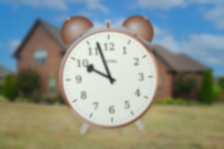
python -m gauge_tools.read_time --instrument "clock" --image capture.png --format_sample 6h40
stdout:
9h57
